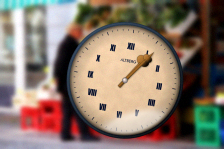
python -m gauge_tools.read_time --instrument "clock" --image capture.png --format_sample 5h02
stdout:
1h06
